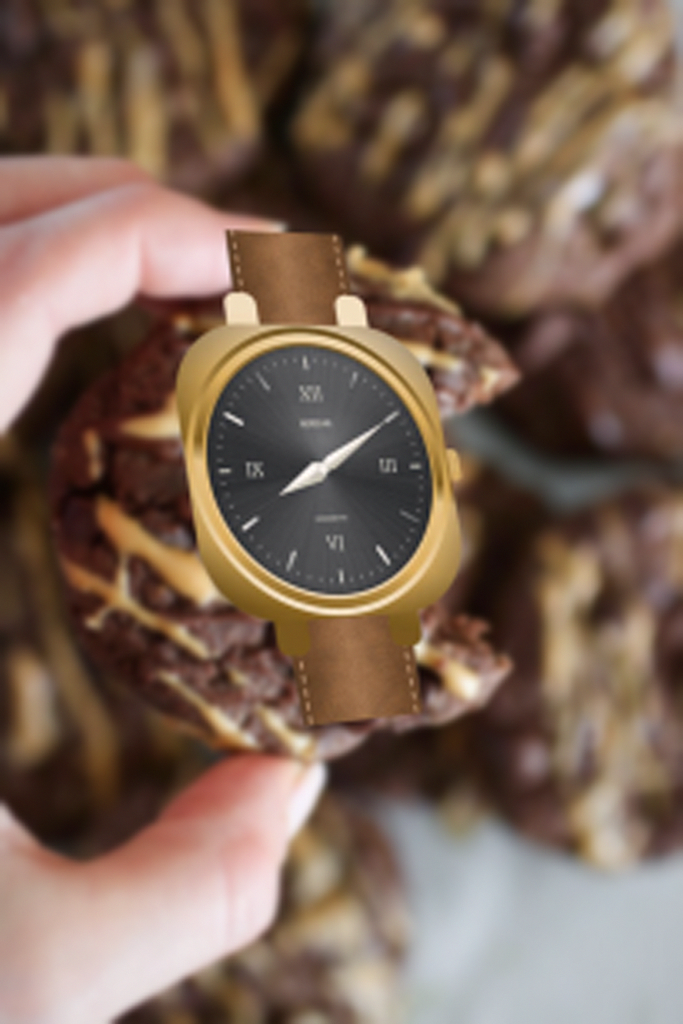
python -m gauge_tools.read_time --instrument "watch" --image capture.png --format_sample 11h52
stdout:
8h10
